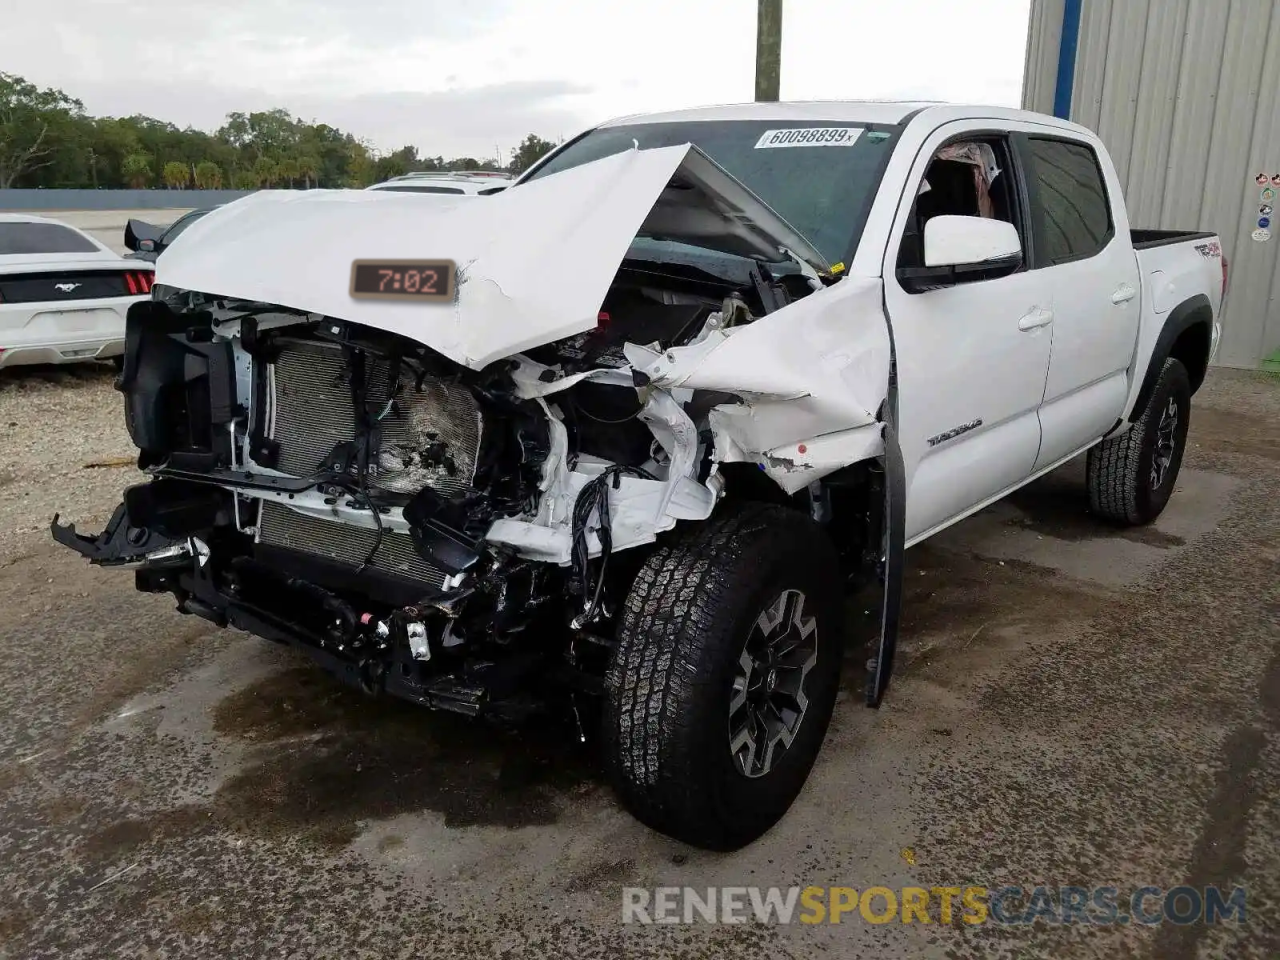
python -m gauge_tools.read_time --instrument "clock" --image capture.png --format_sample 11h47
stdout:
7h02
